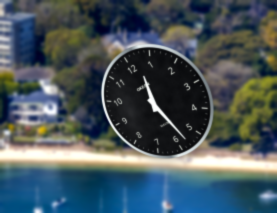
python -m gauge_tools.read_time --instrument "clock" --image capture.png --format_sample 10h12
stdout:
12h28
